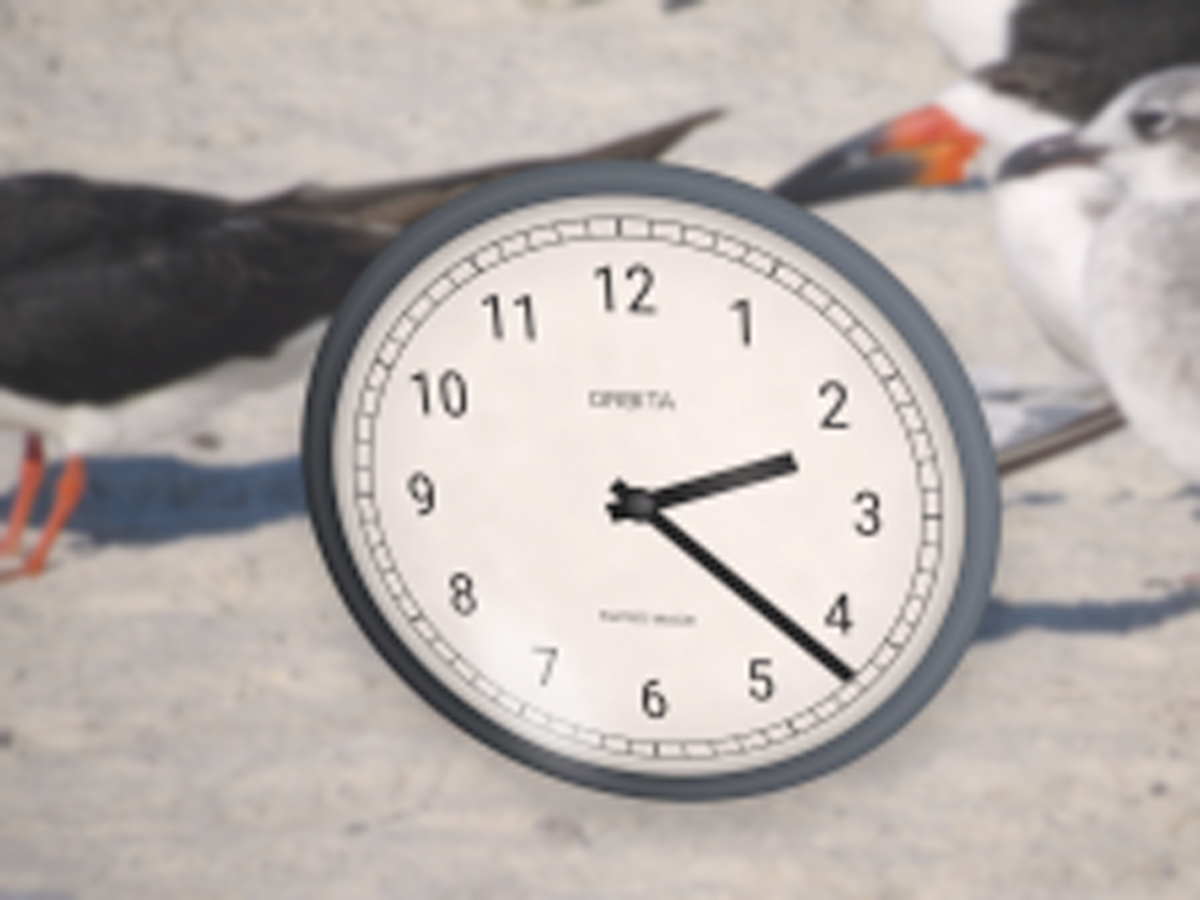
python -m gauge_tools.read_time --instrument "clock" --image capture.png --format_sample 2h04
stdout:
2h22
